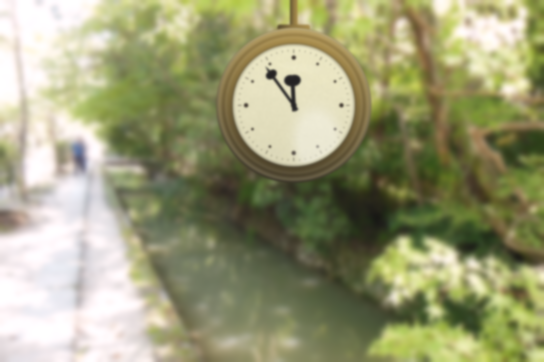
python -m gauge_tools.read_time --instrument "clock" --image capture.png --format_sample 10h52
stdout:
11h54
